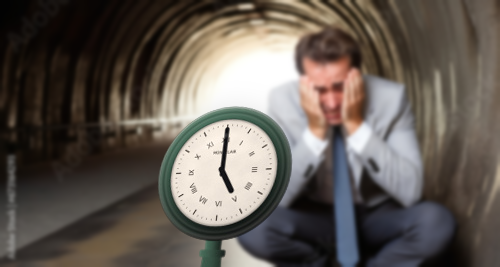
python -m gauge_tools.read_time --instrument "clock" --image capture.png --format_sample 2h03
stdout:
5h00
